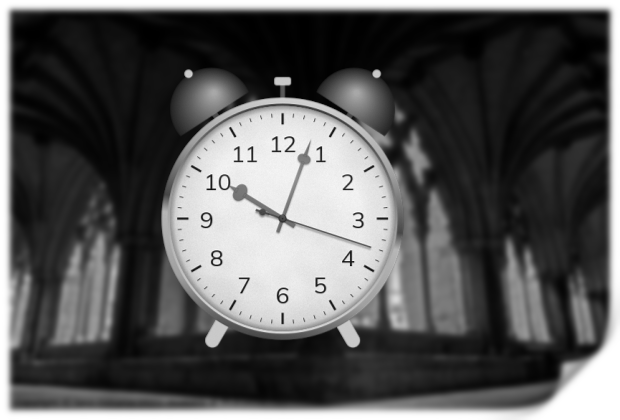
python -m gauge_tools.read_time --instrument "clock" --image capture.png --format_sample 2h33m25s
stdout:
10h03m18s
